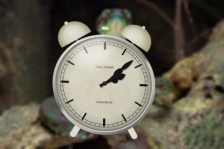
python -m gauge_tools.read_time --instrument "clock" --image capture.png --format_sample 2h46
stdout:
2h08
